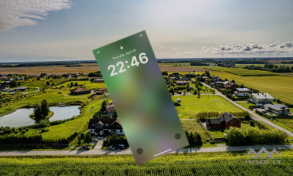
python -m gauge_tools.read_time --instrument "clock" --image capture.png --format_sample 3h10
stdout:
22h46
